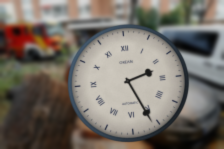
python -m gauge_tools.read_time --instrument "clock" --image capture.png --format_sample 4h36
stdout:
2h26
